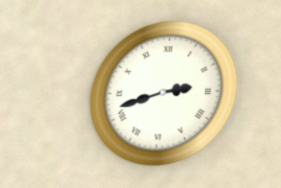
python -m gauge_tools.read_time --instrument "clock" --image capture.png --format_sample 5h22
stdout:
2h42
